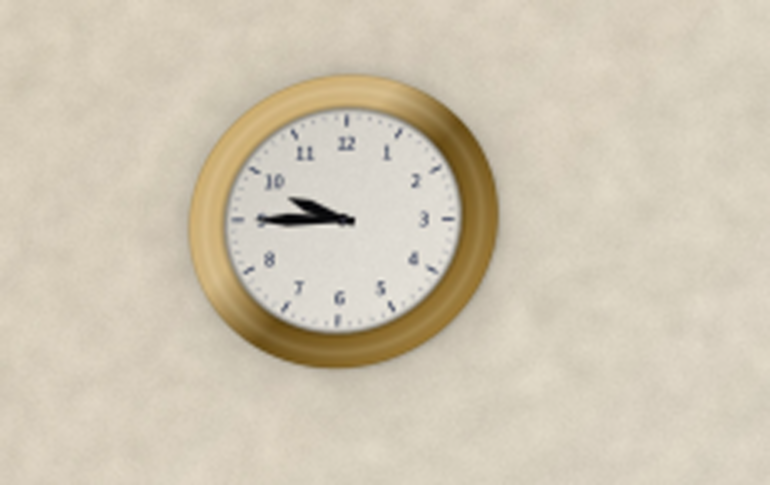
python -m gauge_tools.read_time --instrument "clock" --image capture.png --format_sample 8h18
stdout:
9h45
